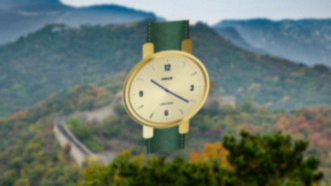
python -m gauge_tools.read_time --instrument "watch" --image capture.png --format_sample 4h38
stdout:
10h21
